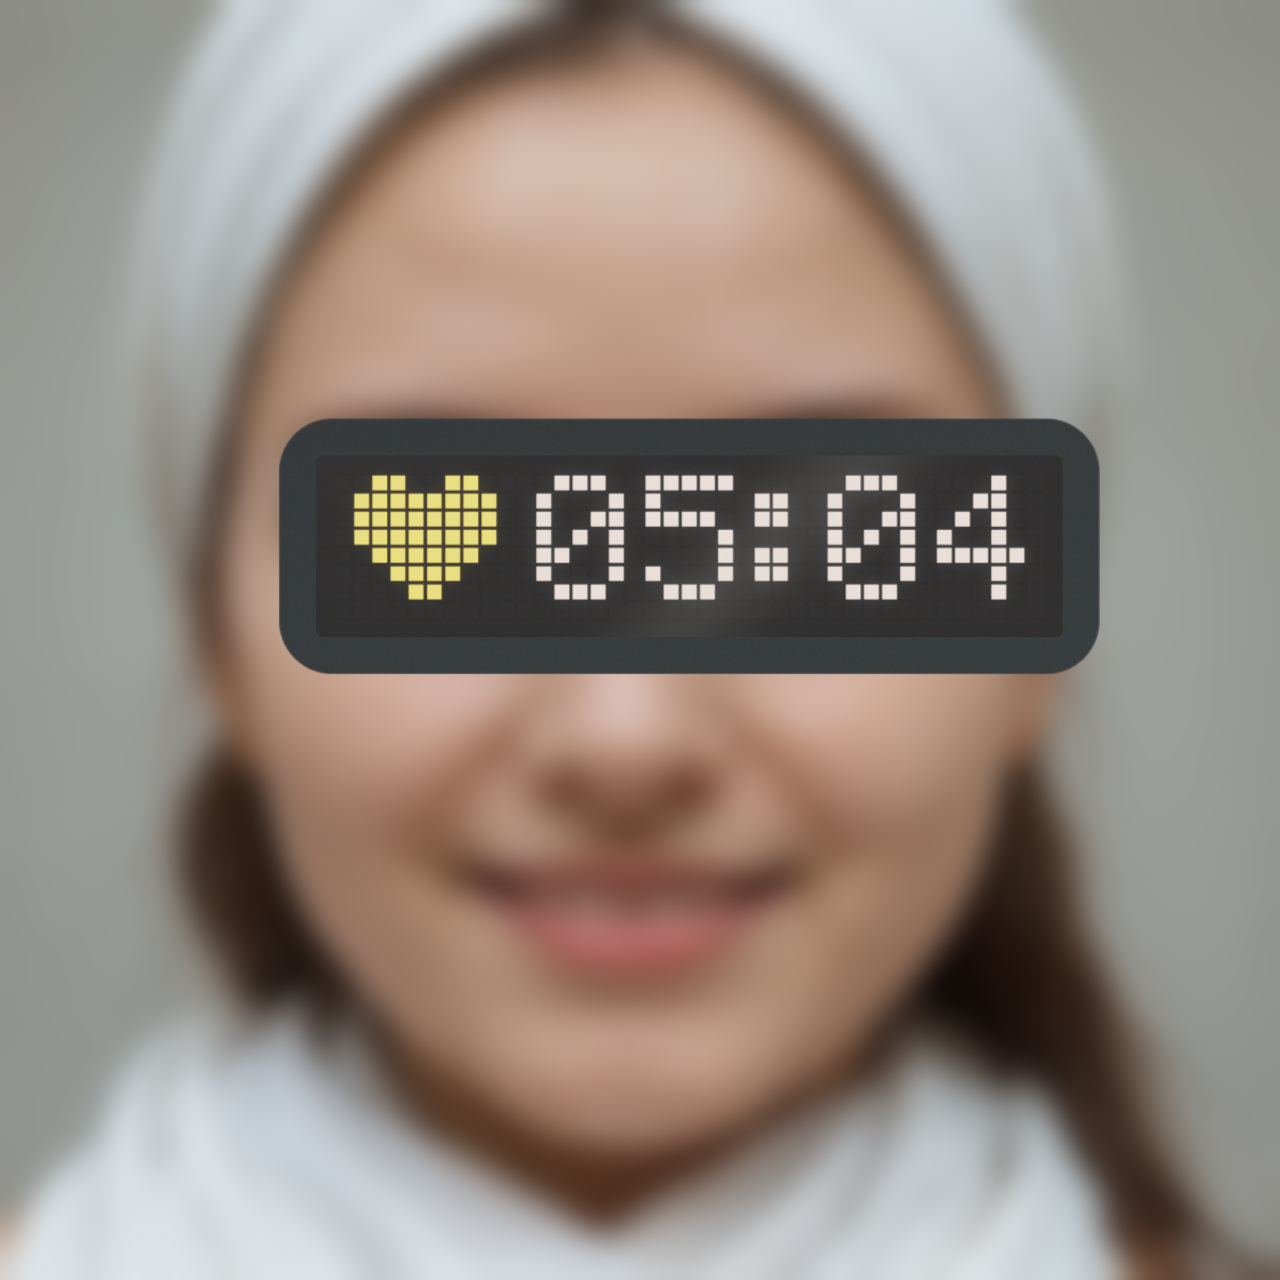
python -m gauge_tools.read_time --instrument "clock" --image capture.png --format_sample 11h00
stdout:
5h04
